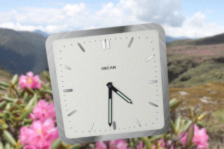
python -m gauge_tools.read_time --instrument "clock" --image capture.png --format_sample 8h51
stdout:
4h31
